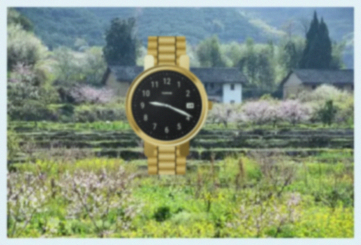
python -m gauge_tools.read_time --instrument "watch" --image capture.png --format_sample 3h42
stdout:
9h19
